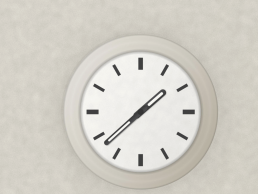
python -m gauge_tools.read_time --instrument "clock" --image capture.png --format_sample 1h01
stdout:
1h38
